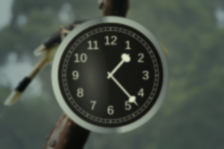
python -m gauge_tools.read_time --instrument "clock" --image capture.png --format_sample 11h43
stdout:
1h23
